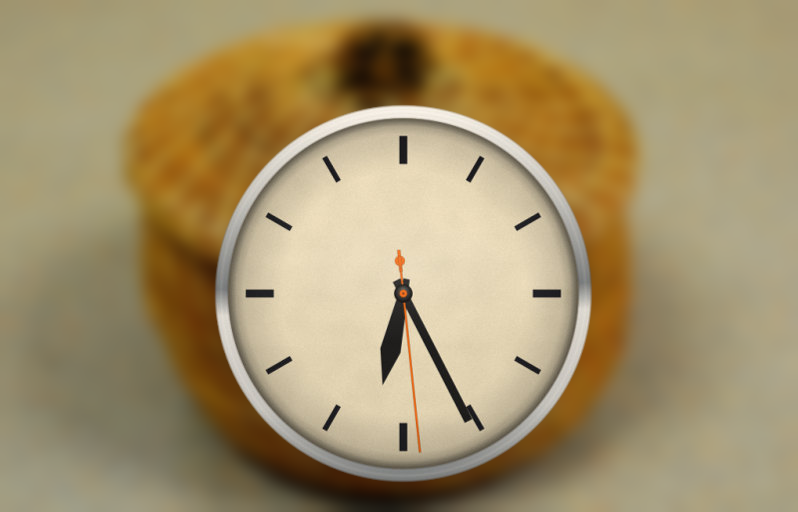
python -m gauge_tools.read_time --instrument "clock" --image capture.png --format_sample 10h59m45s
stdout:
6h25m29s
